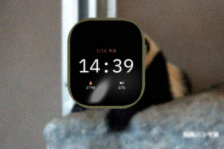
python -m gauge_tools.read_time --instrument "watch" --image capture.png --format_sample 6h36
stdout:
14h39
